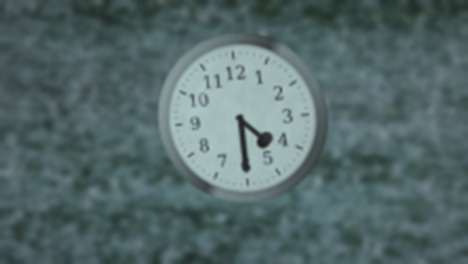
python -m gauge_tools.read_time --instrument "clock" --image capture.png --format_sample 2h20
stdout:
4h30
